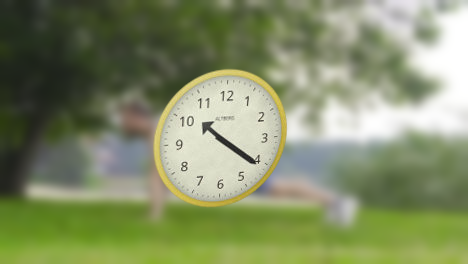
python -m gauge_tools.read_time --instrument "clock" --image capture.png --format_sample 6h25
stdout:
10h21
